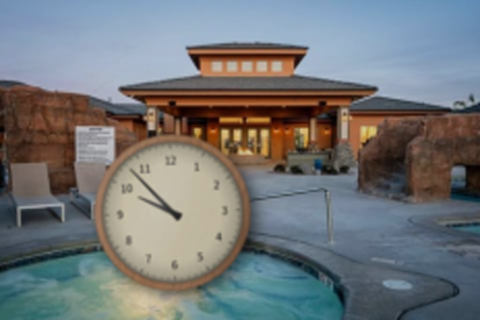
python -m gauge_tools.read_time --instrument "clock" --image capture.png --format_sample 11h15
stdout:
9h53
